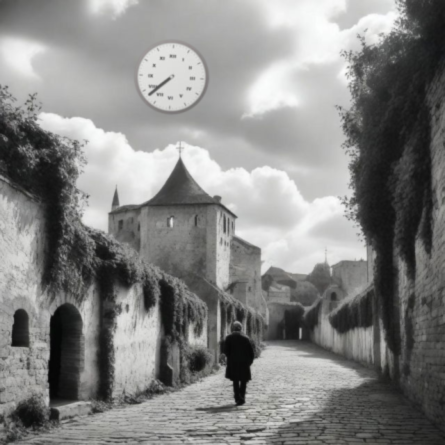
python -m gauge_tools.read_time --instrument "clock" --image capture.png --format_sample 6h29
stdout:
7h38
